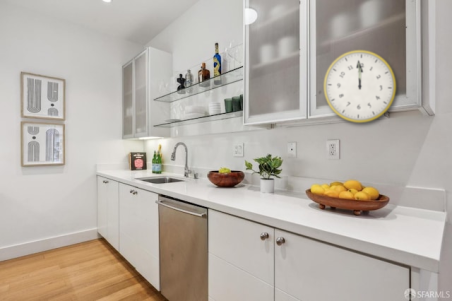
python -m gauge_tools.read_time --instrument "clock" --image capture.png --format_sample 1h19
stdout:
11h59
